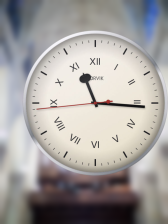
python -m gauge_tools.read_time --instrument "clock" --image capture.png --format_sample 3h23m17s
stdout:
11h15m44s
